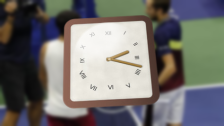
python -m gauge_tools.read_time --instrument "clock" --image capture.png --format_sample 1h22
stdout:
2h18
